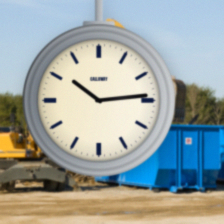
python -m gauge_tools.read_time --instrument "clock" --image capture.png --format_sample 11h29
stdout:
10h14
